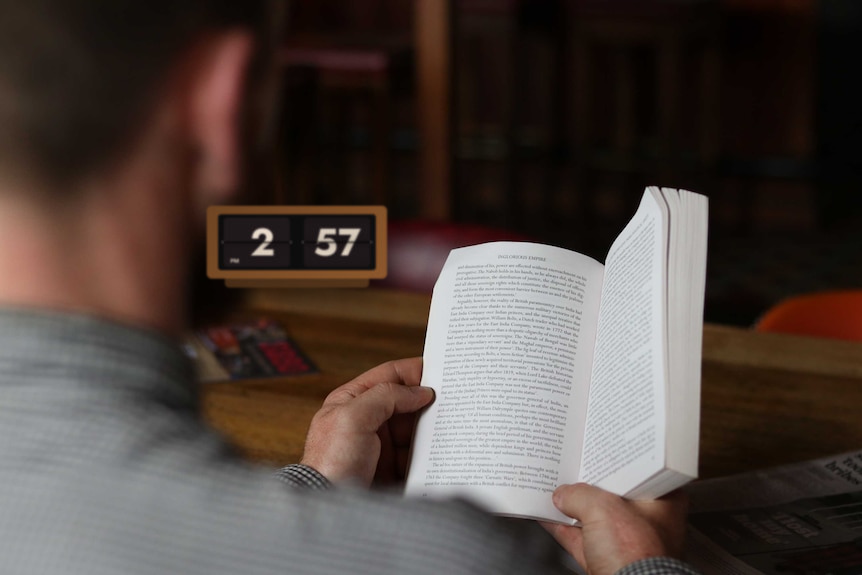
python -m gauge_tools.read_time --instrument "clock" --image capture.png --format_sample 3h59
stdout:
2h57
